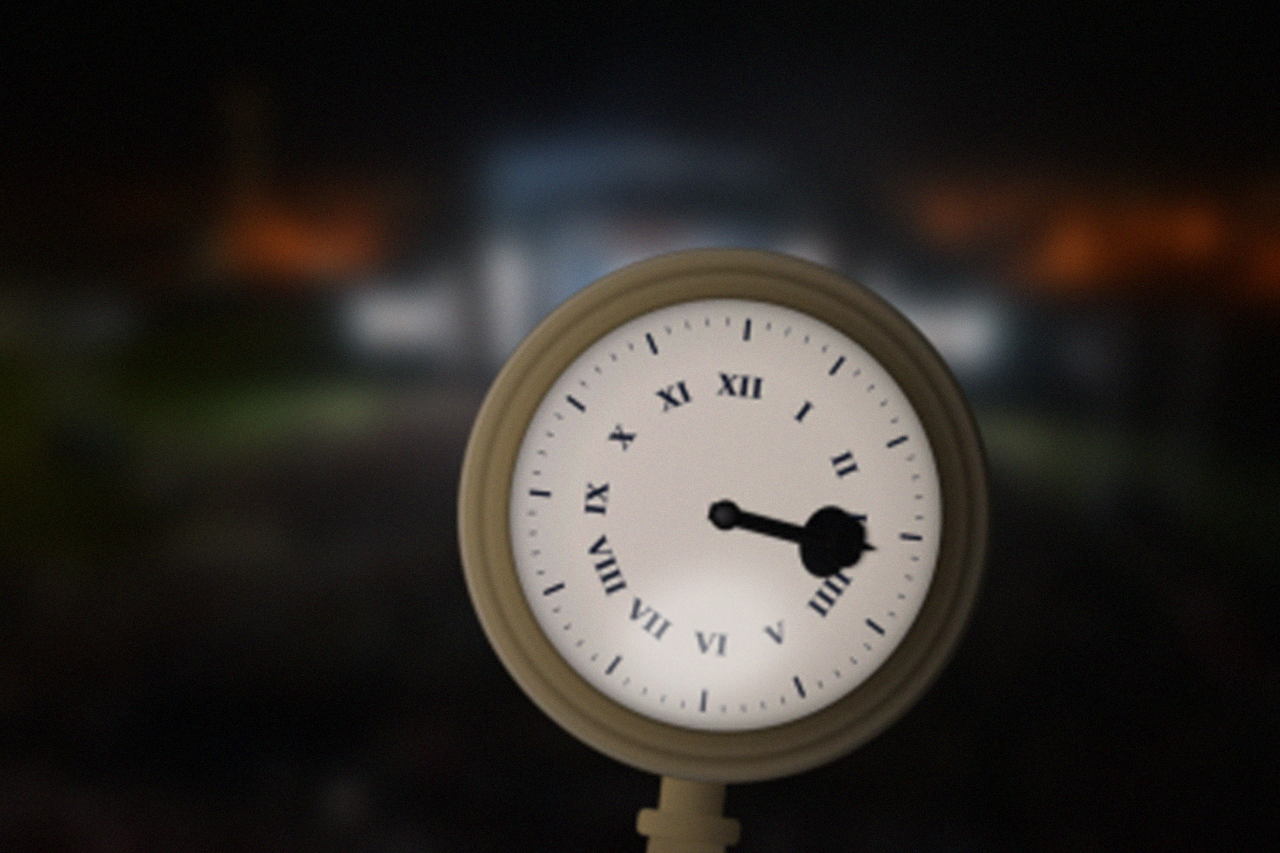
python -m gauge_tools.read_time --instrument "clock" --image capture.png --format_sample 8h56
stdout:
3h16
